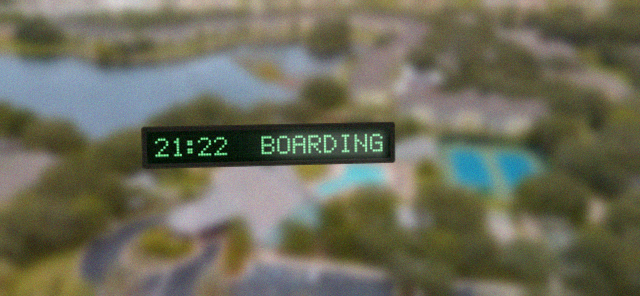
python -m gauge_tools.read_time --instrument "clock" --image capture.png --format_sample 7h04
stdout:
21h22
